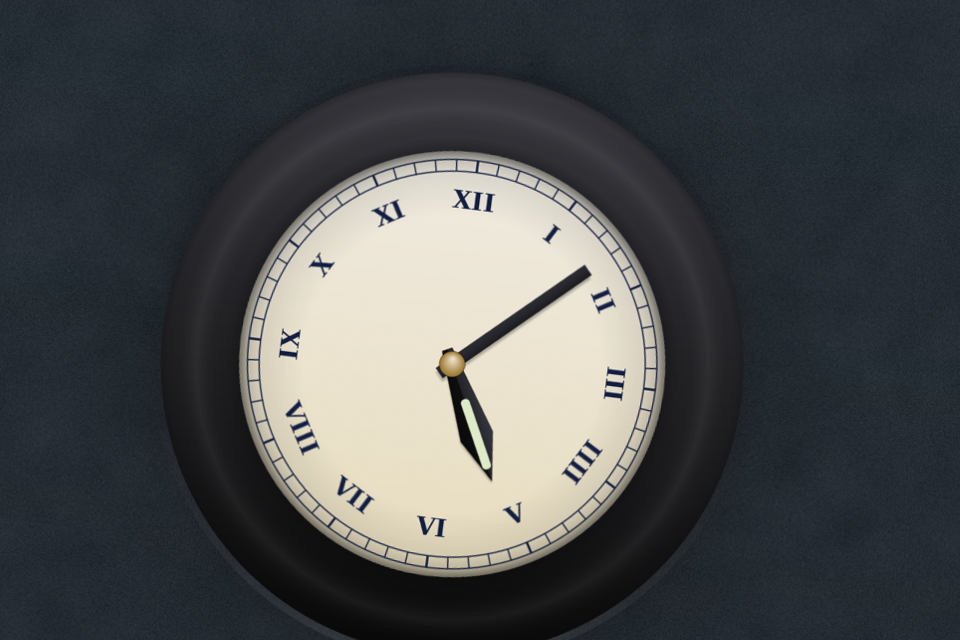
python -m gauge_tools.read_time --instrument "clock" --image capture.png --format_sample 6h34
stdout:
5h08
